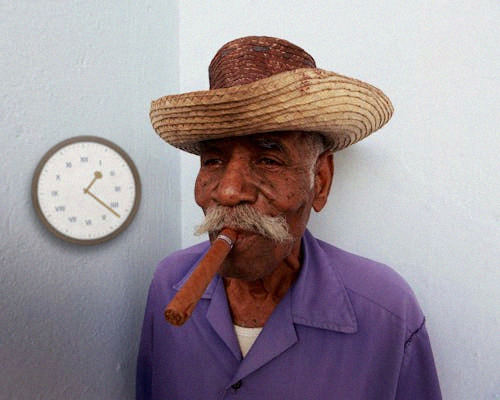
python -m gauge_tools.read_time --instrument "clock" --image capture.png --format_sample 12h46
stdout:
1h22
